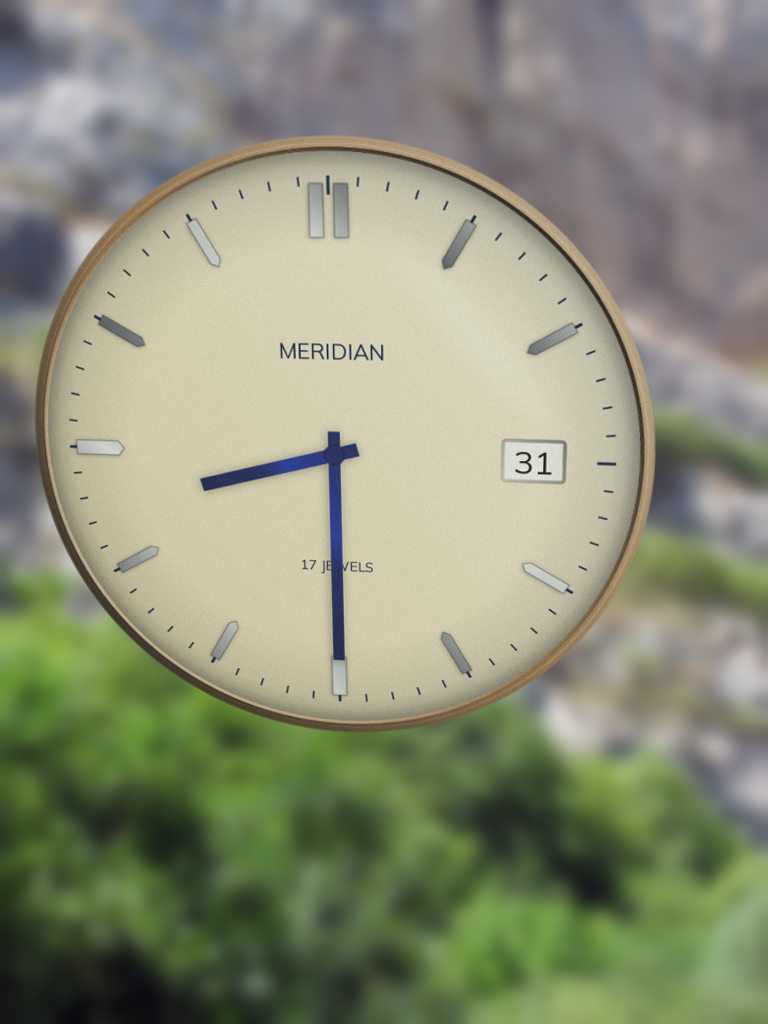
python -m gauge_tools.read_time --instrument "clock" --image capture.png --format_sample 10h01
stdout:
8h30
